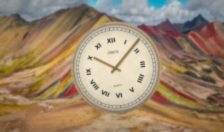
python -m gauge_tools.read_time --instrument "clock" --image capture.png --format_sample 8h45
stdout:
10h08
